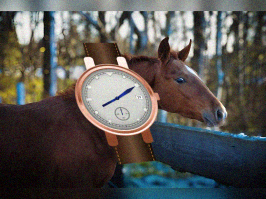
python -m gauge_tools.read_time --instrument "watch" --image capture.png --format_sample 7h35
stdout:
8h10
